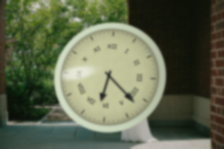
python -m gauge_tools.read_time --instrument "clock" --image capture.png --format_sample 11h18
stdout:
6h22
